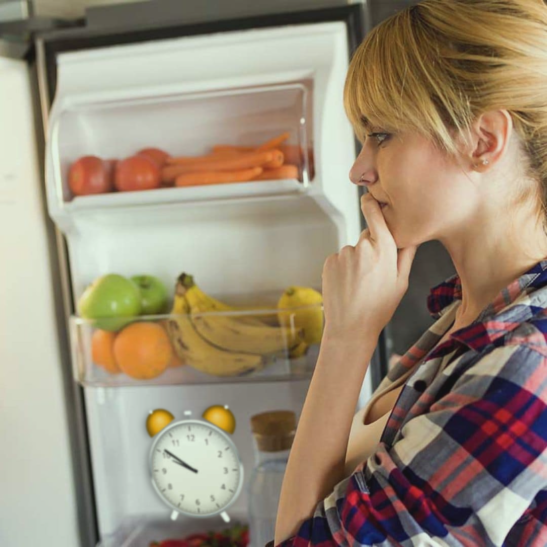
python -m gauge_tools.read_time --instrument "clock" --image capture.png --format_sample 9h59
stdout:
9h51
